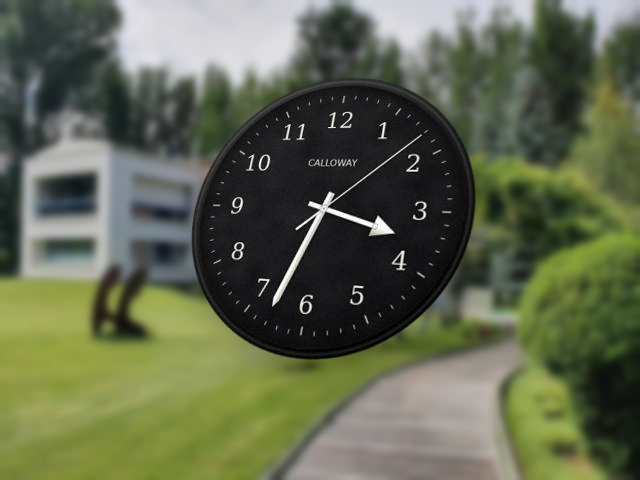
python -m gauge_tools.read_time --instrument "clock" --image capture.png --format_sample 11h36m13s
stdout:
3h33m08s
